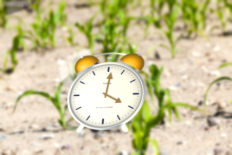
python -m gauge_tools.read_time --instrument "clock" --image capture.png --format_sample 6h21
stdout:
4h01
